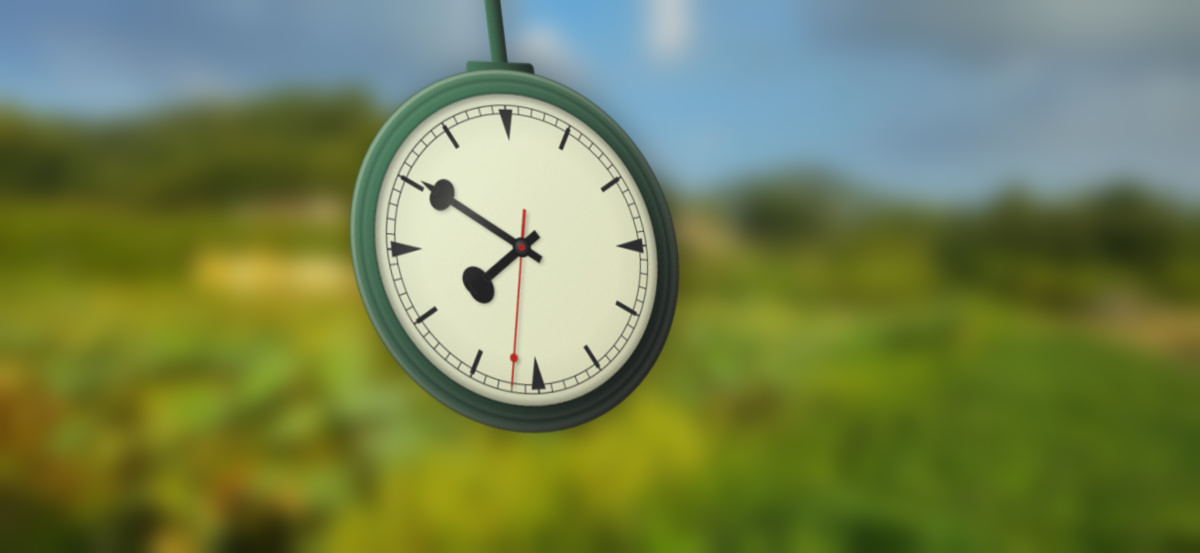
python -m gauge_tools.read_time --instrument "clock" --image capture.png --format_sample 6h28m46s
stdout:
7h50m32s
